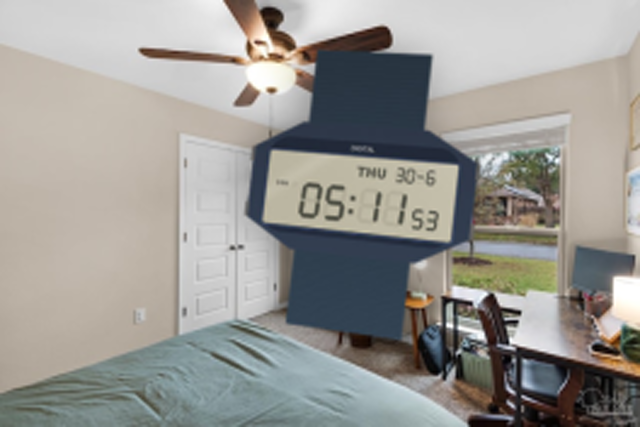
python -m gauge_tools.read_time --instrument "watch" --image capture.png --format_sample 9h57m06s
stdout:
5h11m53s
